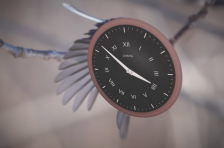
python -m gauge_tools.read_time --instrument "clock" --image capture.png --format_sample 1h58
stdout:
3h52
